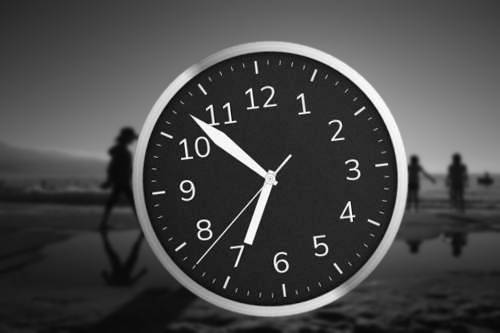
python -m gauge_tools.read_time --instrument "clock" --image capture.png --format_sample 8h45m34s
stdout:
6h52m38s
